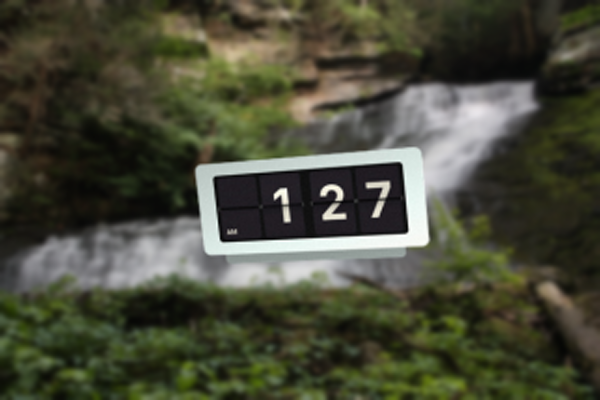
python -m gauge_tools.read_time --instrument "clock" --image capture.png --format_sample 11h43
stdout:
1h27
